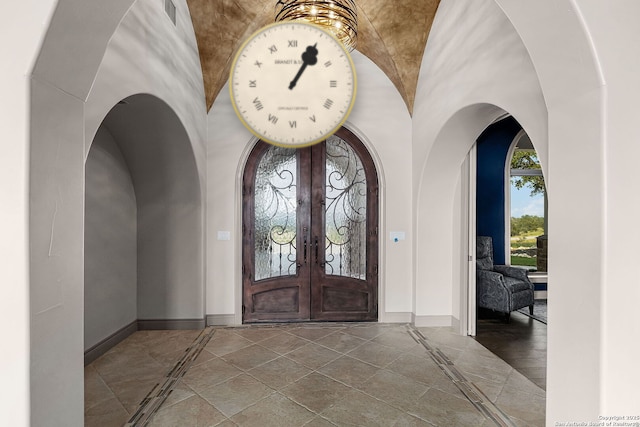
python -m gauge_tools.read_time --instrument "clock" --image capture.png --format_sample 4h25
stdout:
1h05
